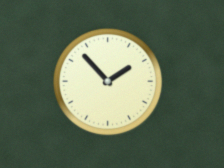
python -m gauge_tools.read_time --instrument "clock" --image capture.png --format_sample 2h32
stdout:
1h53
